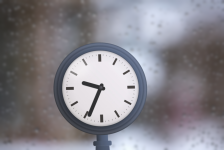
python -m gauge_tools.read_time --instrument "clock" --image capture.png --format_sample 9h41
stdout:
9h34
